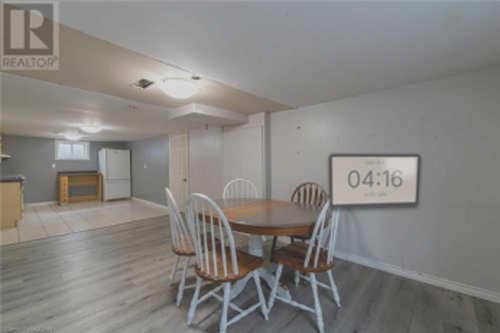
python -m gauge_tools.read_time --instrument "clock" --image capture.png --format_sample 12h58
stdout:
4h16
